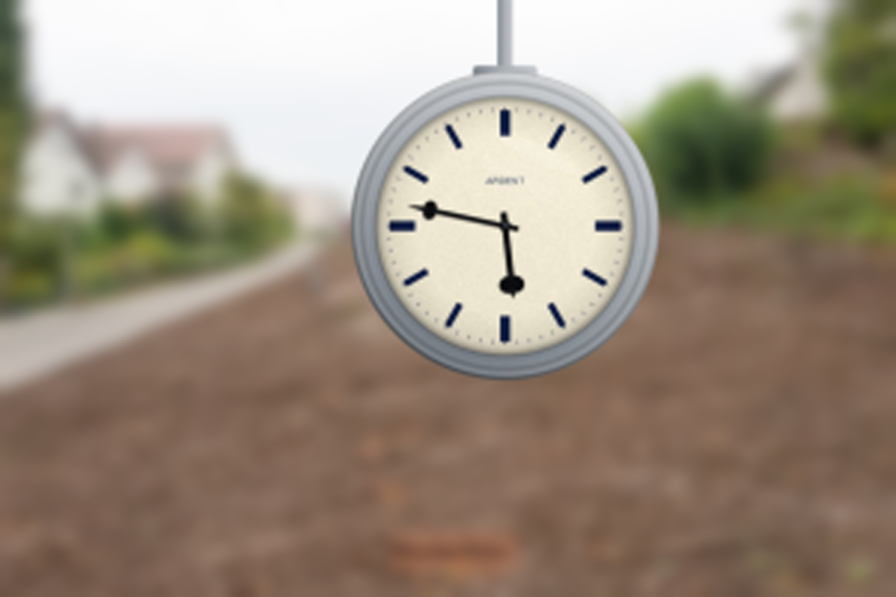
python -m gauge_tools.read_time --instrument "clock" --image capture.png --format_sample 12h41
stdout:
5h47
